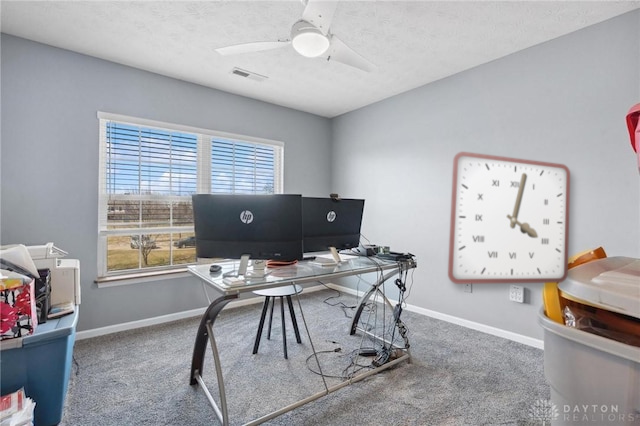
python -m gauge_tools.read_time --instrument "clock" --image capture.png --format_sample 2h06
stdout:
4h02
